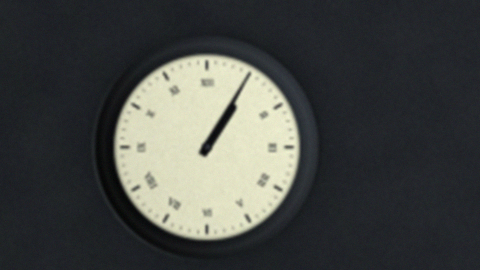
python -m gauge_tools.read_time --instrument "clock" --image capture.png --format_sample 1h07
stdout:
1h05
